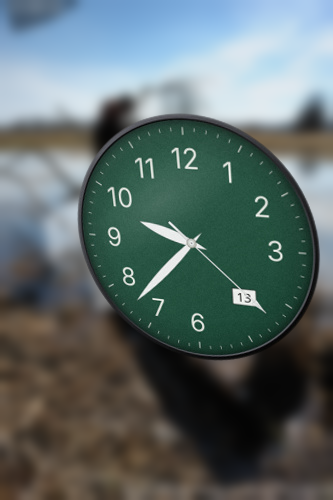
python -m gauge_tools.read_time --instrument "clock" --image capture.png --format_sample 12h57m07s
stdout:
9h37m22s
